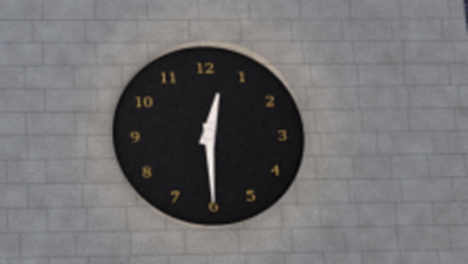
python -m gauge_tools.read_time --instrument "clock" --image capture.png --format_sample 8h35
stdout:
12h30
